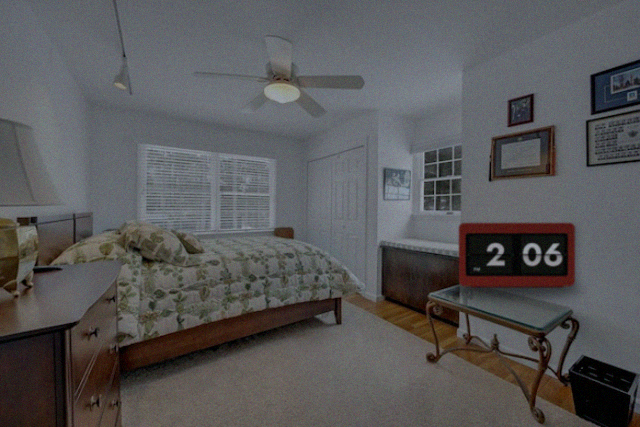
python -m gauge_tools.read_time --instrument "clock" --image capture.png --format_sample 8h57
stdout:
2h06
